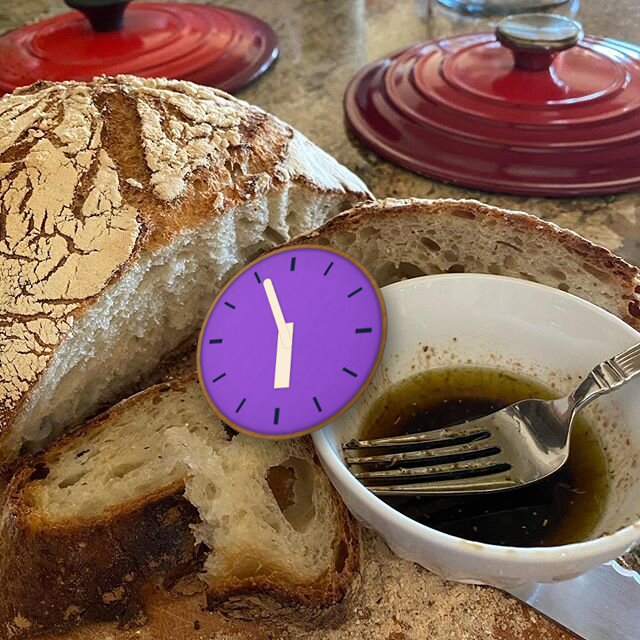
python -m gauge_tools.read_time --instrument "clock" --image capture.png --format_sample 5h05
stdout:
5h56
